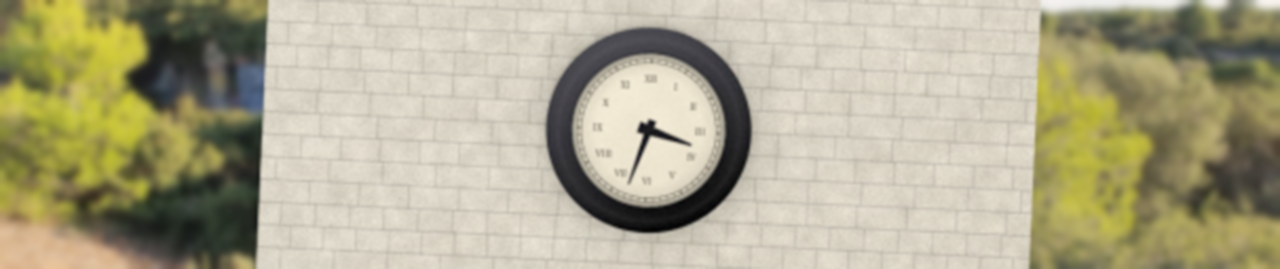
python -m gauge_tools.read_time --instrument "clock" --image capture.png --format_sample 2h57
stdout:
3h33
